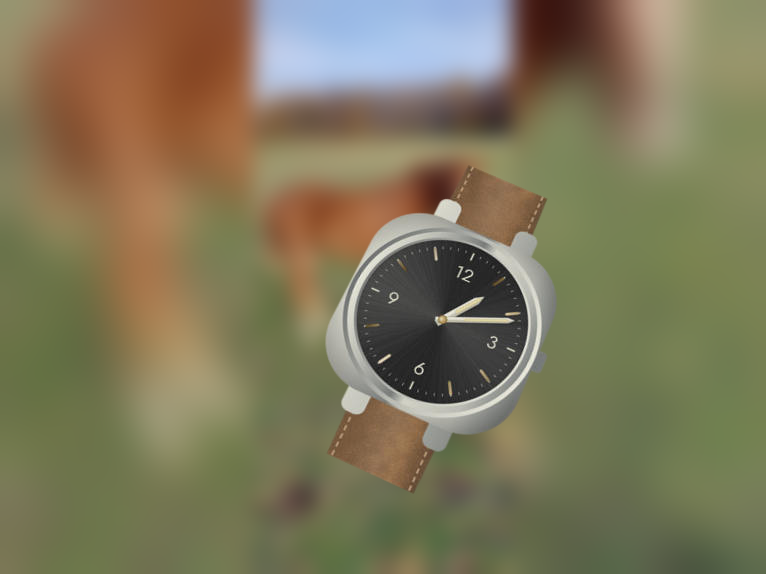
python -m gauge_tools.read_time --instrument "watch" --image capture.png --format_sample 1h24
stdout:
1h11
